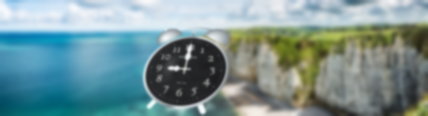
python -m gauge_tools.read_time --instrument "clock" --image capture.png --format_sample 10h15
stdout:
9h00
